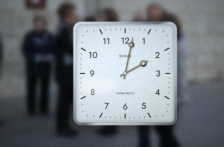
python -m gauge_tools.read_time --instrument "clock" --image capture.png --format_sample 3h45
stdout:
2h02
